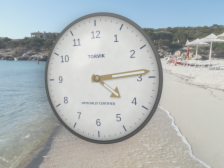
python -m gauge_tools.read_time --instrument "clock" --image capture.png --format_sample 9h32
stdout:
4h14
